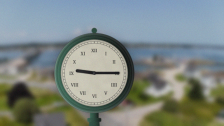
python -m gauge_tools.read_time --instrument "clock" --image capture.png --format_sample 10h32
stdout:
9h15
